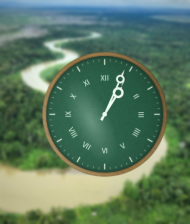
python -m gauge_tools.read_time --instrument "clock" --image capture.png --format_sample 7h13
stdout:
1h04
